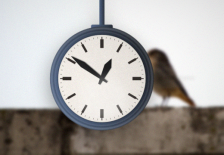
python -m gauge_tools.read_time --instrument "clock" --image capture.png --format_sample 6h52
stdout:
12h51
